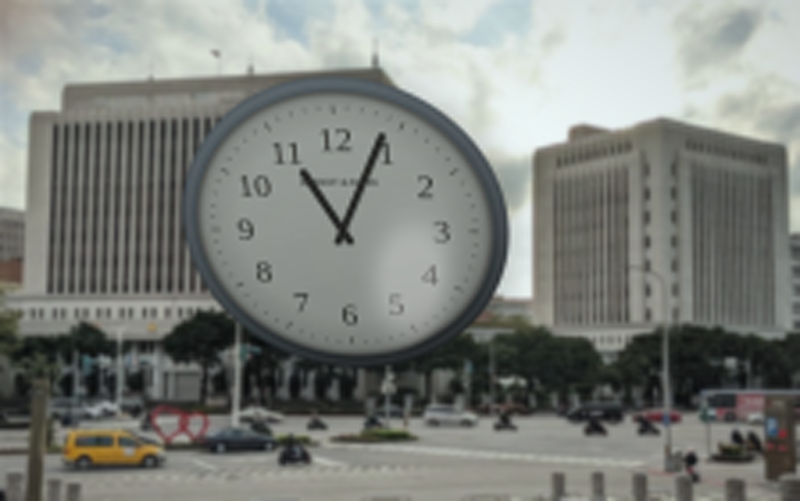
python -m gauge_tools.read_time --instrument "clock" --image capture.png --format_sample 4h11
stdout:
11h04
